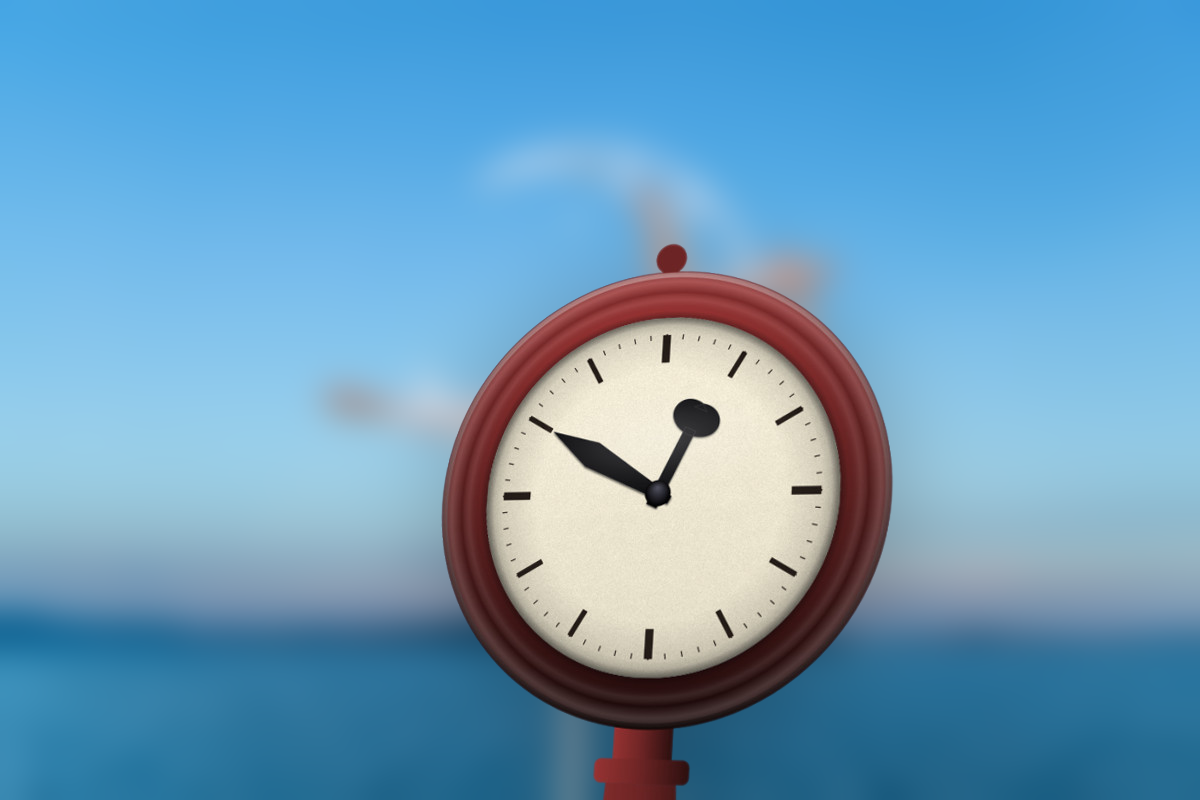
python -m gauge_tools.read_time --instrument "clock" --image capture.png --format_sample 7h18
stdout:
12h50
